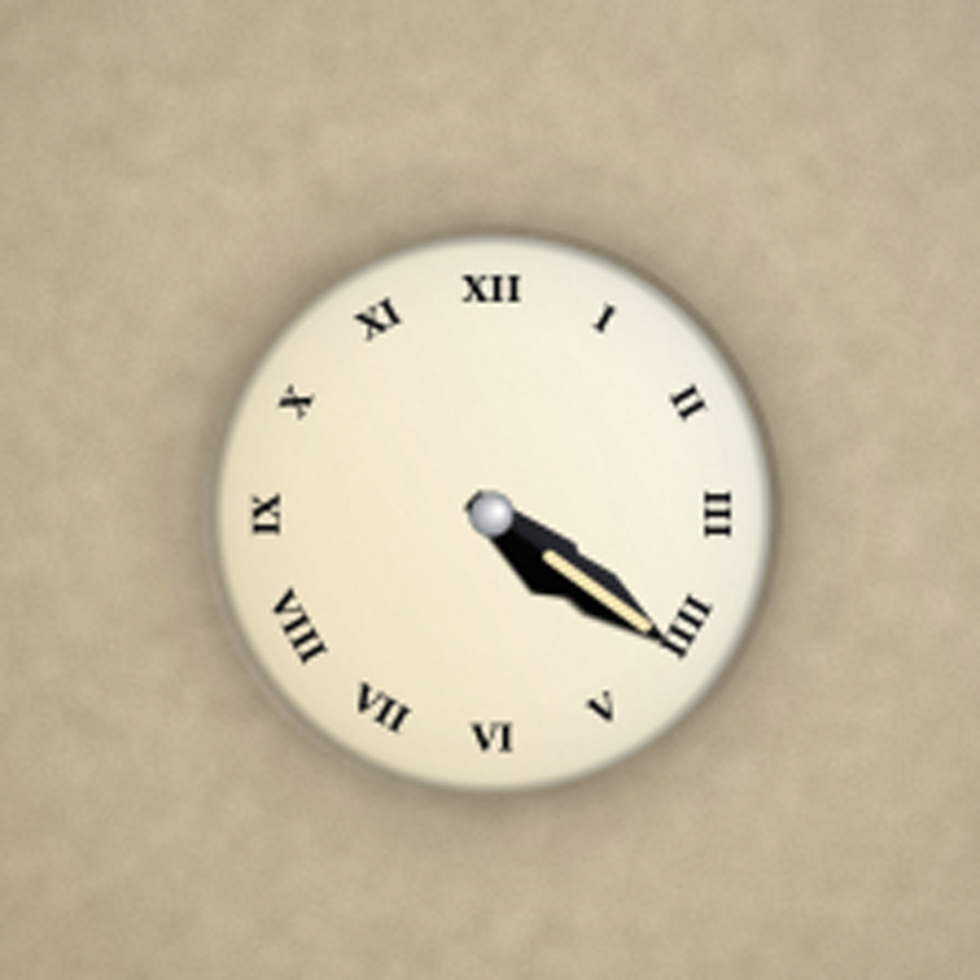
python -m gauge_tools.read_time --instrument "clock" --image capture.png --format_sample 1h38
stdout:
4h21
